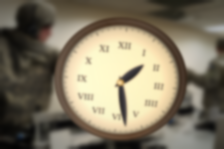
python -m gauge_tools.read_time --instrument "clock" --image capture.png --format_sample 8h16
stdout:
1h28
